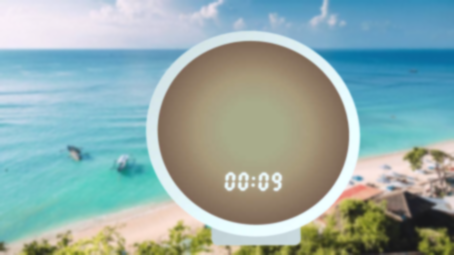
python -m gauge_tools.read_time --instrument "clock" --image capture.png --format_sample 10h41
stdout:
0h09
